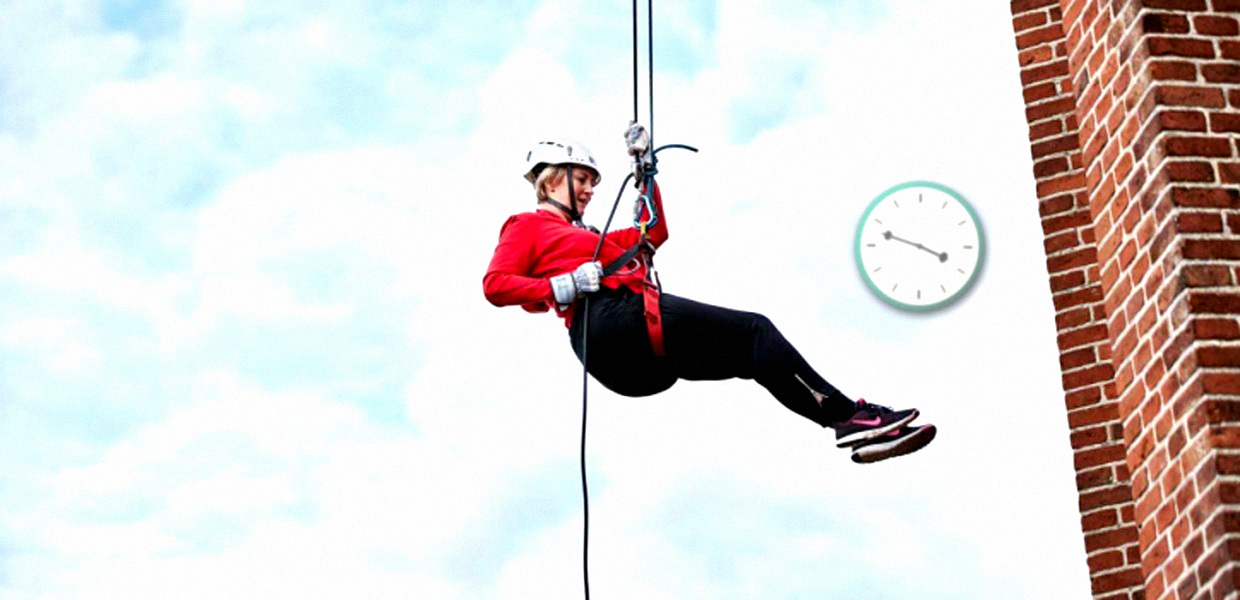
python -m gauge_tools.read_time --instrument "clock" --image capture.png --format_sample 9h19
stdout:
3h48
